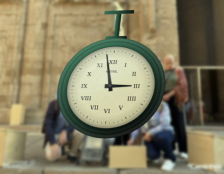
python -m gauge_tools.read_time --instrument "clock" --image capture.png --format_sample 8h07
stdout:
2h58
